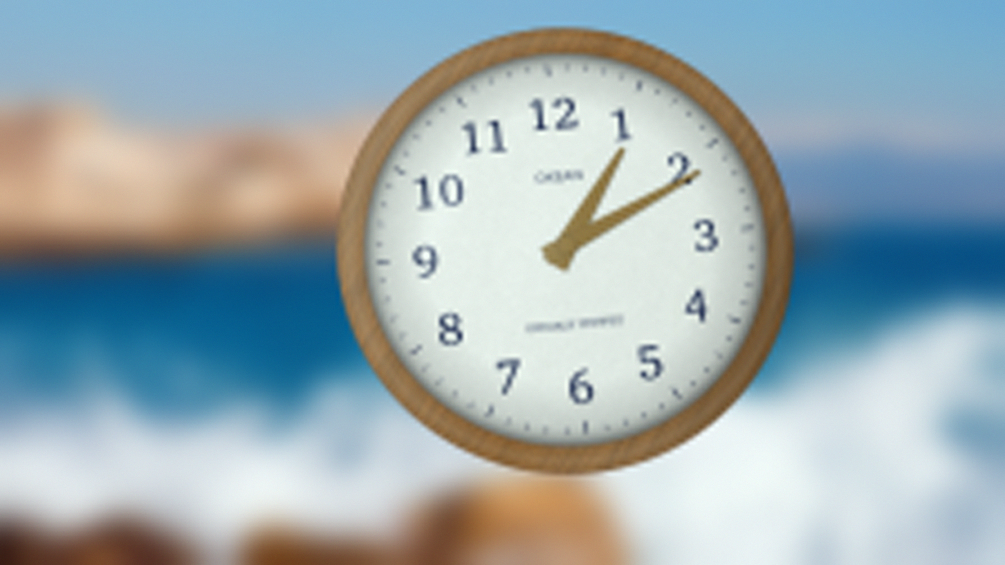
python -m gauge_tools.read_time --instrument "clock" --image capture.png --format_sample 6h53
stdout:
1h11
